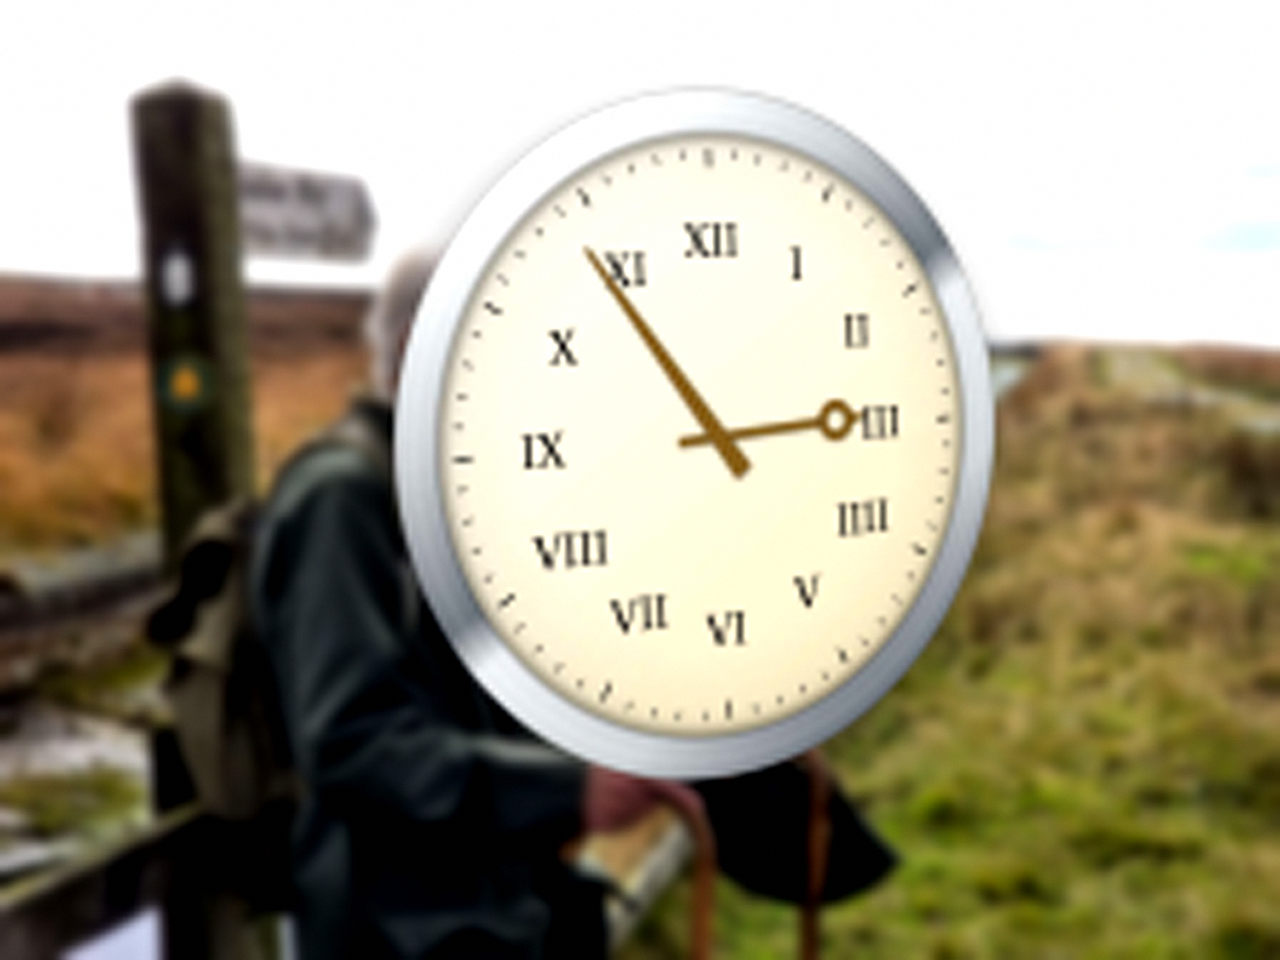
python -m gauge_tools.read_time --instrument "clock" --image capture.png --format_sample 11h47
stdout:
2h54
